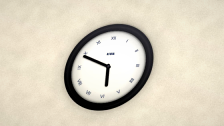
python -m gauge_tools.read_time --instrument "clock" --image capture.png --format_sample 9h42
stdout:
5h49
